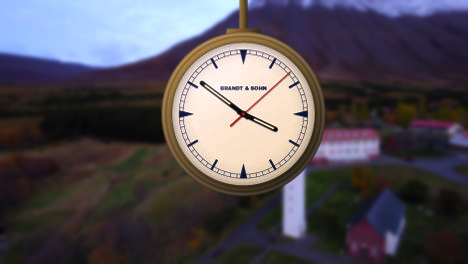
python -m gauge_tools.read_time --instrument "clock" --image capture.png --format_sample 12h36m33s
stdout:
3h51m08s
